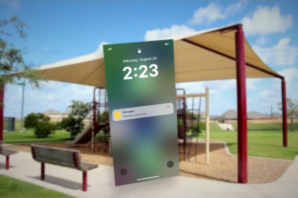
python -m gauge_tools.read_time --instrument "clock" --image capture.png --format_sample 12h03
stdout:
2h23
